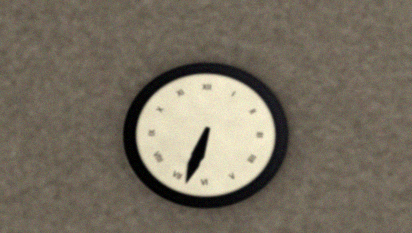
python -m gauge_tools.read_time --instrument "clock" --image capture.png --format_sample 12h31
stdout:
6h33
